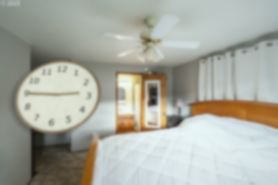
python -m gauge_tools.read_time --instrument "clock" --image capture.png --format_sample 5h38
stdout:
2h45
